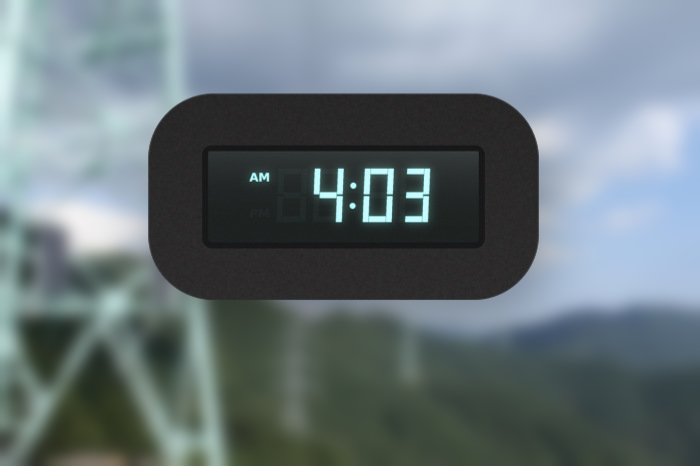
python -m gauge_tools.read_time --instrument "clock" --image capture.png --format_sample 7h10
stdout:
4h03
